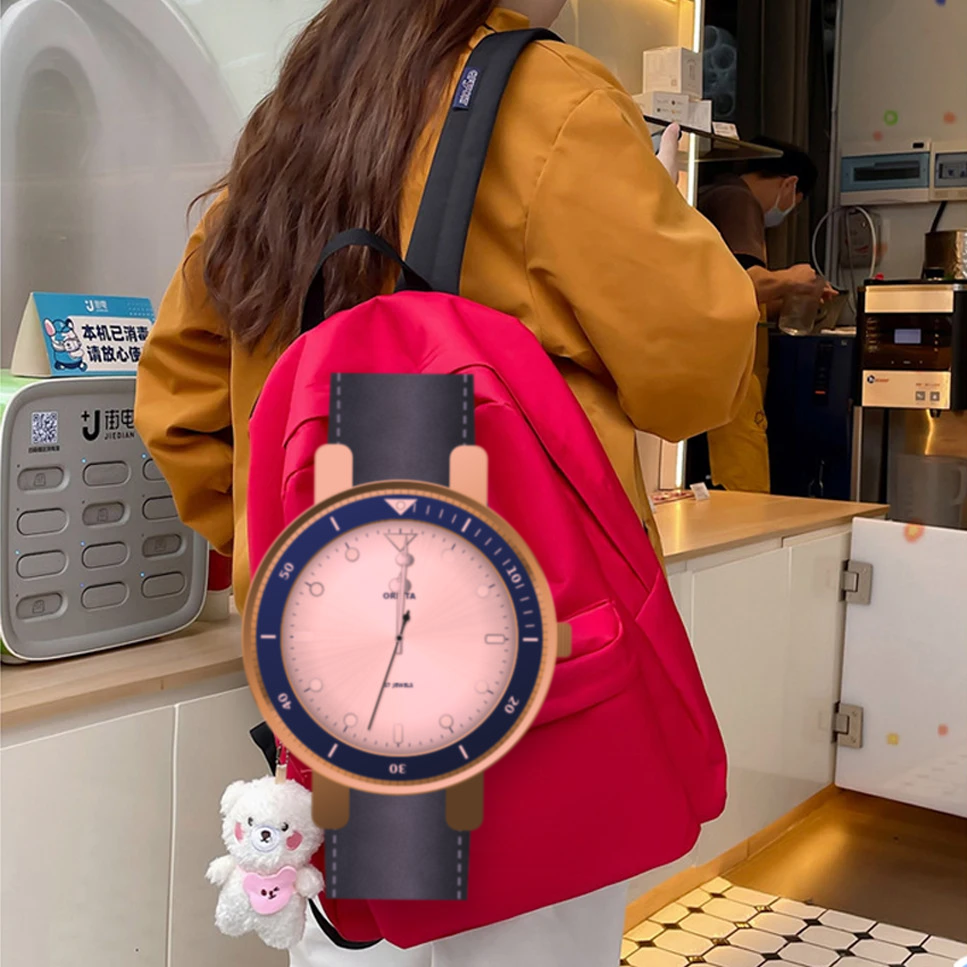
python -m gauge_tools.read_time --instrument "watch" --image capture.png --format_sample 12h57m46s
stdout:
12h00m33s
